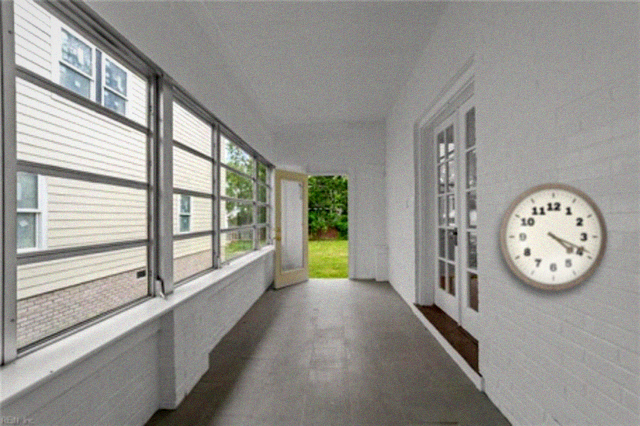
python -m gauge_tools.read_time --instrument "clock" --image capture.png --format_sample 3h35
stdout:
4h19
